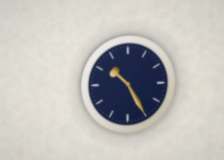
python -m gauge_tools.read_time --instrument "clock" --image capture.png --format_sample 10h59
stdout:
10h25
